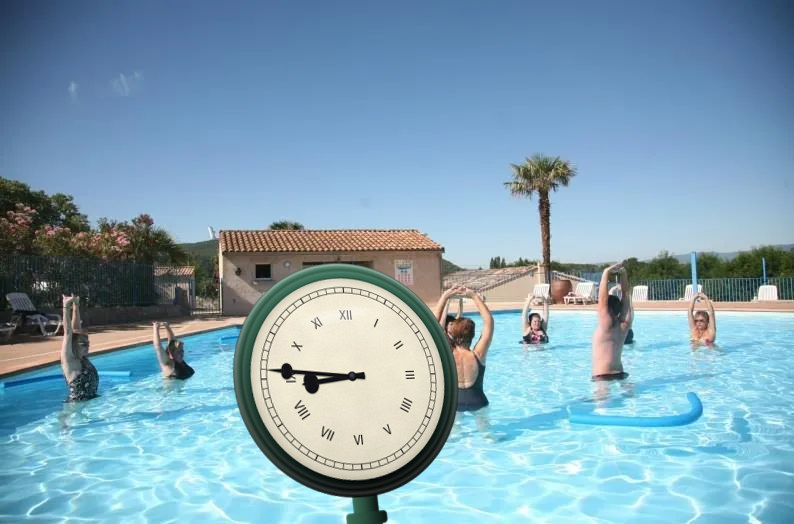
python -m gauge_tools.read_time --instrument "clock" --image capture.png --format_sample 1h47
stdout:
8h46
